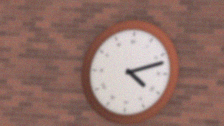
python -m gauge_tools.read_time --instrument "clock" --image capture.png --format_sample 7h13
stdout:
4h12
